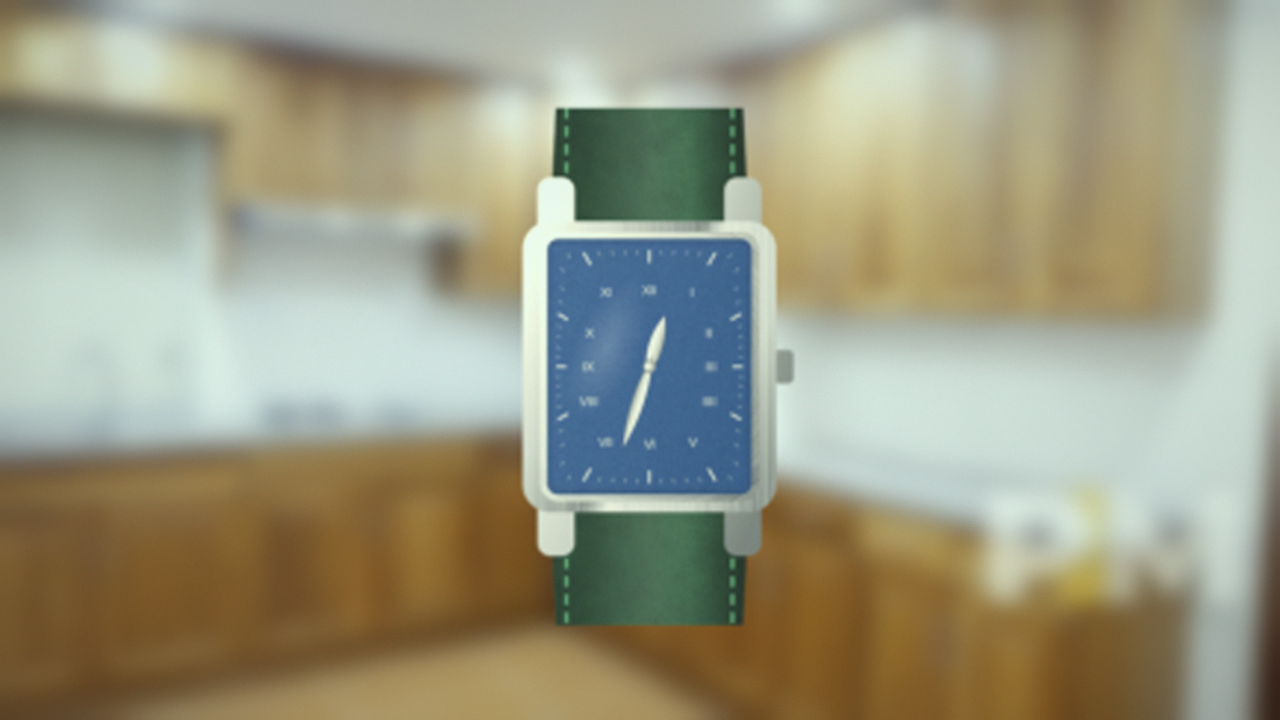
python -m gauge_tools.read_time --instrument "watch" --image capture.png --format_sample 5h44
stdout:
12h33
